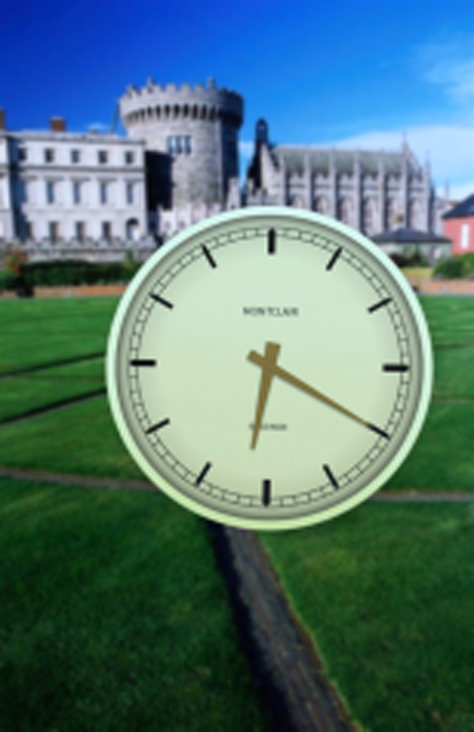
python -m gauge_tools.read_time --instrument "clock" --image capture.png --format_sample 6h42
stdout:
6h20
